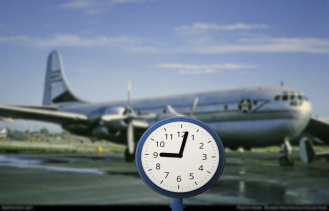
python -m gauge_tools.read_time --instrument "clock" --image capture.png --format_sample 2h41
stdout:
9h02
